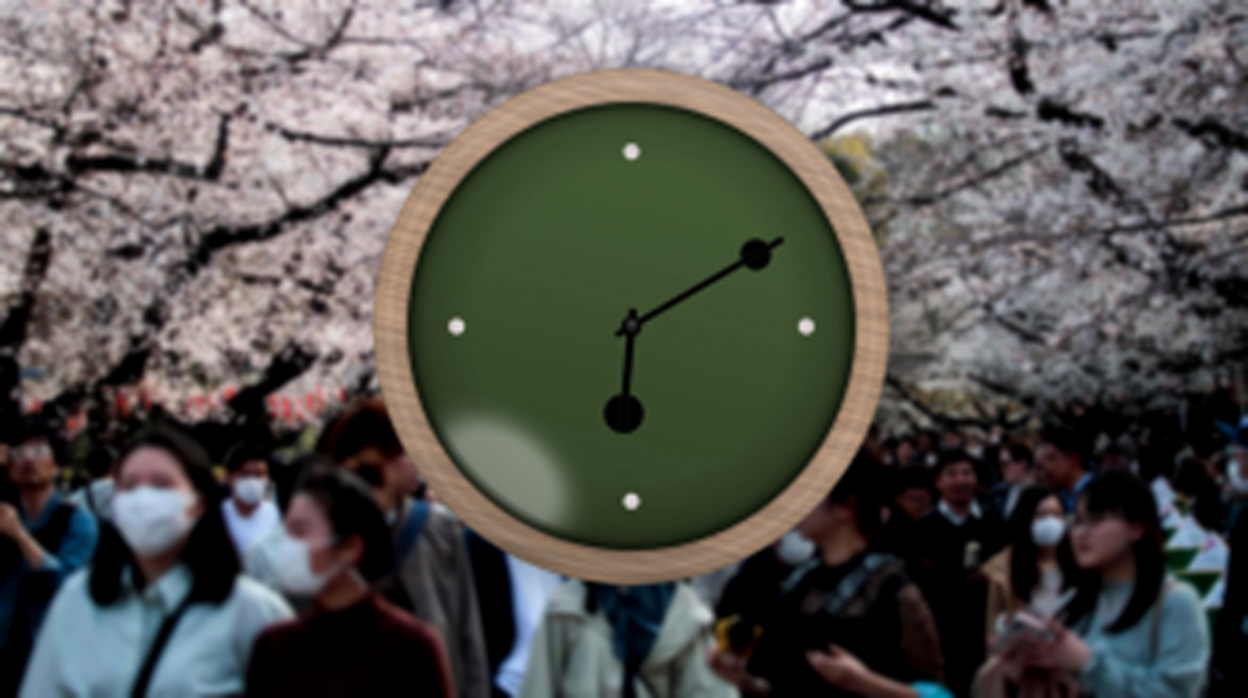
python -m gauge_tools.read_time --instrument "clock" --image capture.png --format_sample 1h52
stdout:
6h10
